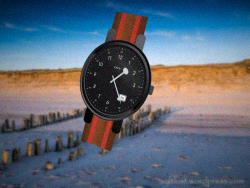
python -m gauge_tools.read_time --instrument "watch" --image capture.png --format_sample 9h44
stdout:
1h24
